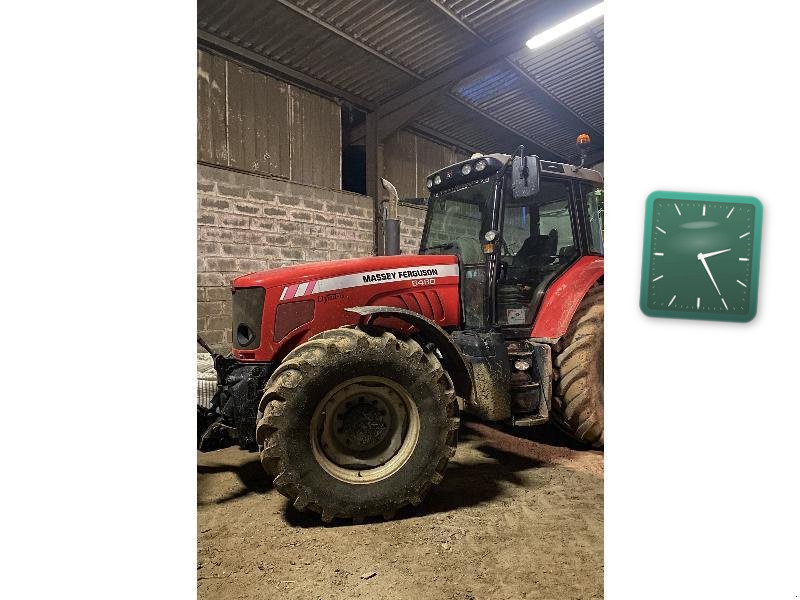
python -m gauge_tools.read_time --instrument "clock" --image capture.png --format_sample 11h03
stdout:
2h25
